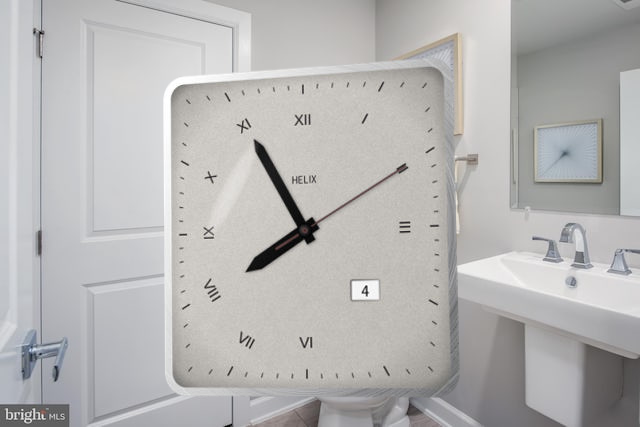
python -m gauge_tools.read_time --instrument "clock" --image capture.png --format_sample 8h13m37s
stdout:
7h55m10s
